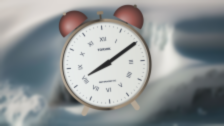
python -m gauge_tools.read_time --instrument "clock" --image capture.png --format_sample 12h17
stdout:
8h10
